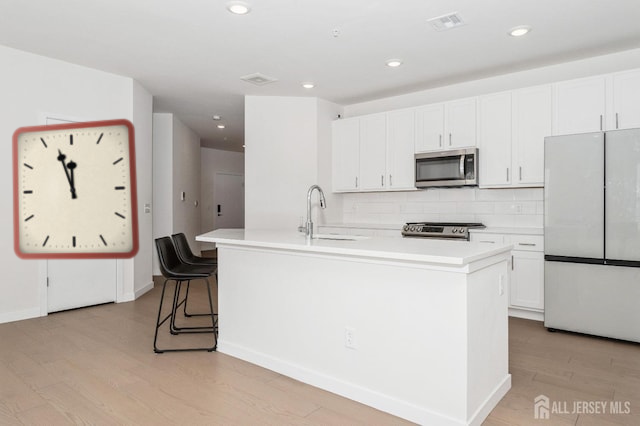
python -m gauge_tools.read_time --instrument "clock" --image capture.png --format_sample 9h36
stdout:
11h57
